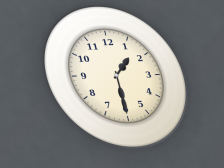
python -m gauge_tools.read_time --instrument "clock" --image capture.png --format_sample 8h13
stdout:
1h30
